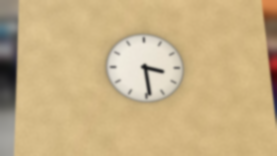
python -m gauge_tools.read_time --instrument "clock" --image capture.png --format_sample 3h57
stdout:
3h29
